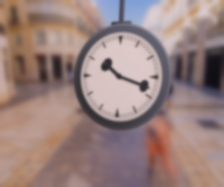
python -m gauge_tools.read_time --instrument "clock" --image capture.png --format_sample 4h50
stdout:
10h18
